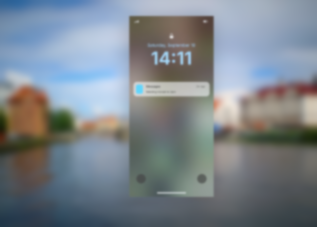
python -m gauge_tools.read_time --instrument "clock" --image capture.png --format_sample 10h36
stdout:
14h11
